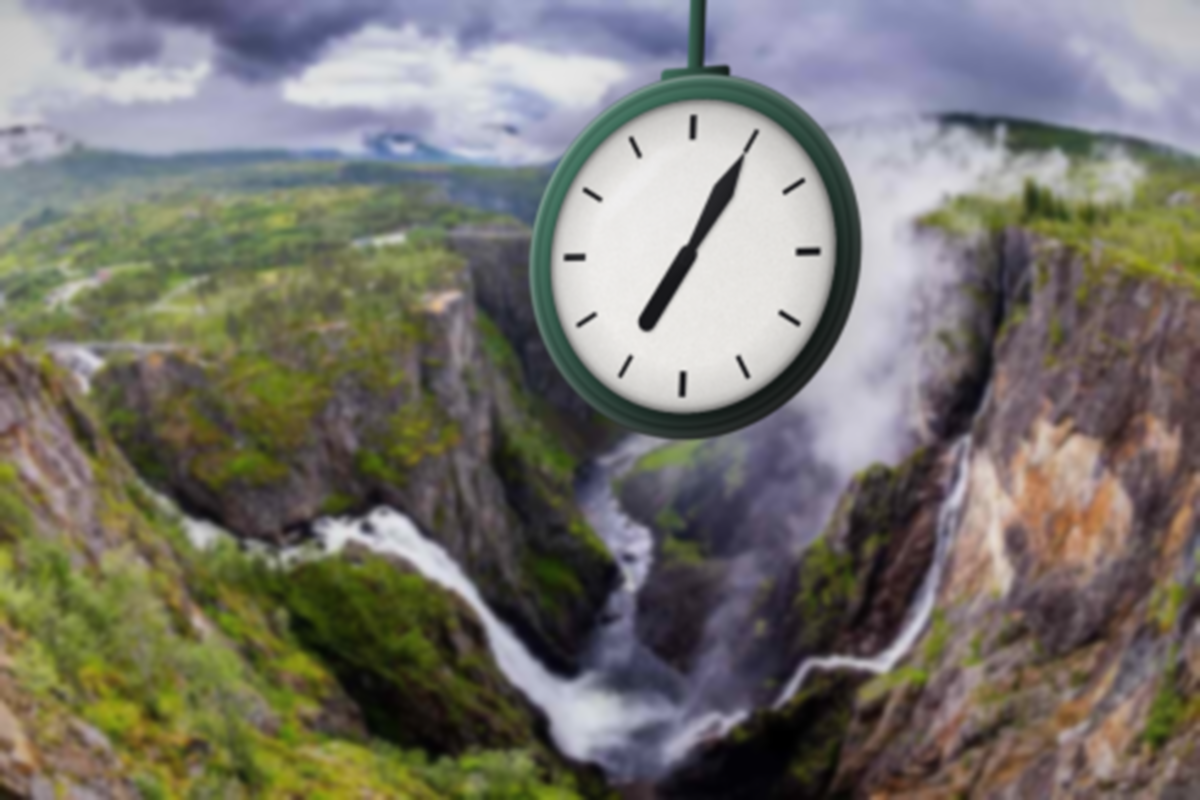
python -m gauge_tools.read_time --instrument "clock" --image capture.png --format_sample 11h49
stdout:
7h05
